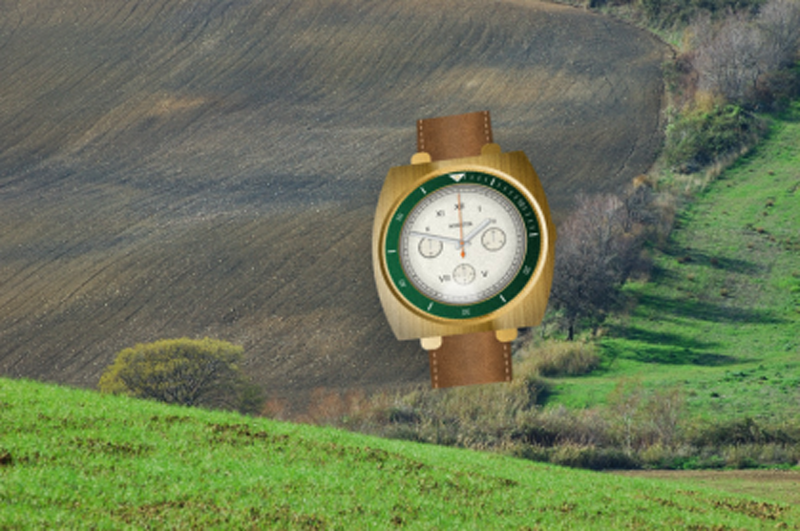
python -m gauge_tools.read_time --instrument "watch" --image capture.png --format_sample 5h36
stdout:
1h48
